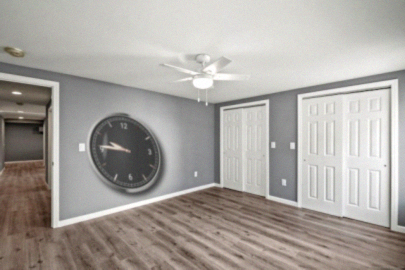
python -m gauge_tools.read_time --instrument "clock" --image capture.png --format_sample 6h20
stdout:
9h46
